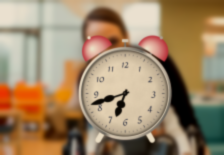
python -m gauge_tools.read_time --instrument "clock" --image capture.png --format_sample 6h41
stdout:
6h42
